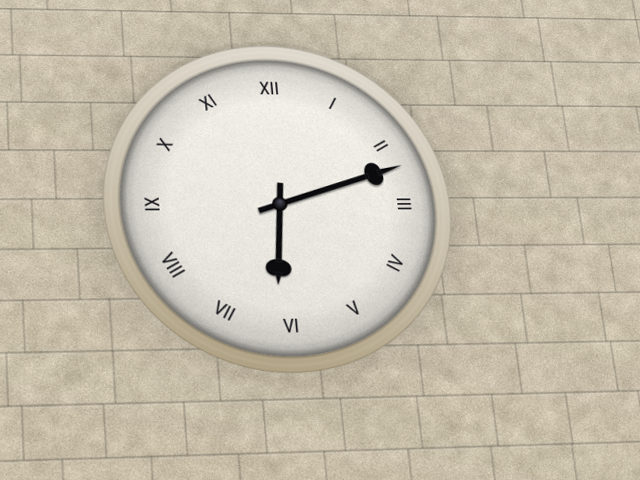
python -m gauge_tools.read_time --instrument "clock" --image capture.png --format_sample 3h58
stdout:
6h12
